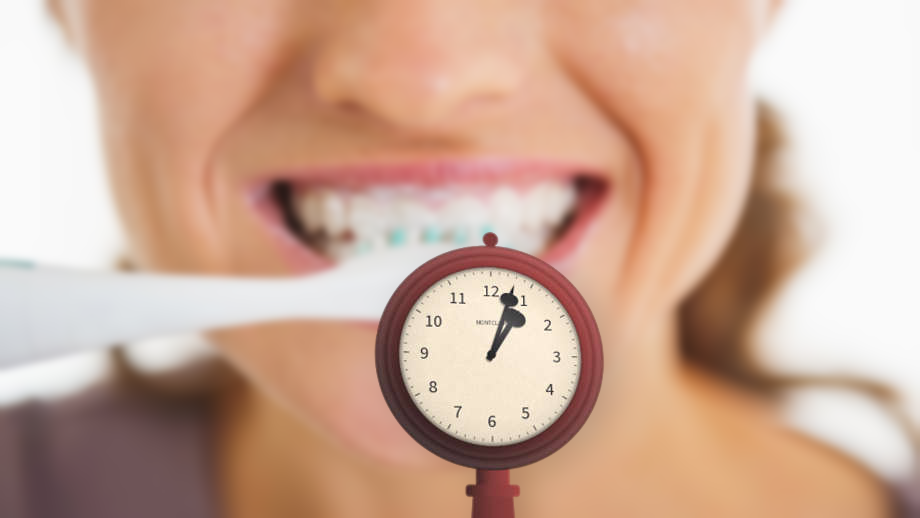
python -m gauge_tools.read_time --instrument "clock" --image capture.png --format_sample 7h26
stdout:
1h03
